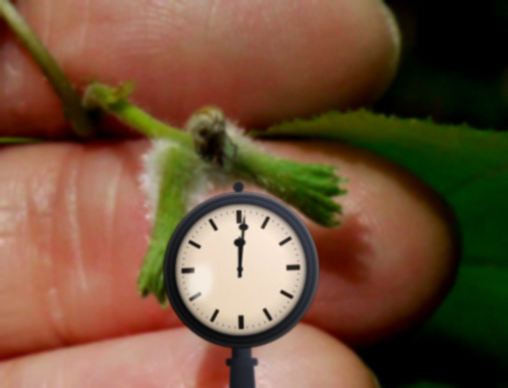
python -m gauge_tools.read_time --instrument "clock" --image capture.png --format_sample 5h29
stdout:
12h01
